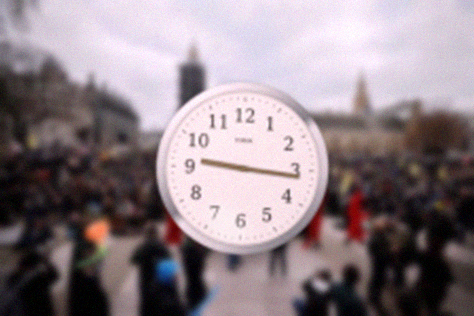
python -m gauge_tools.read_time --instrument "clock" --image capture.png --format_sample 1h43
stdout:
9h16
